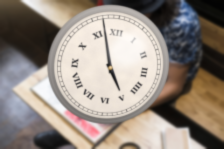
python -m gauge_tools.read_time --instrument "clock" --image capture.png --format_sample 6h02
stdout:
4h57
